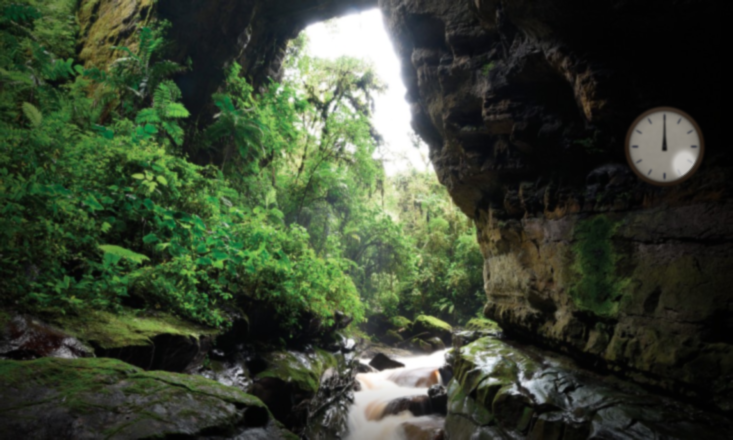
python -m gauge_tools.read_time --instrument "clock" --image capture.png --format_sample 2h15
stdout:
12h00
